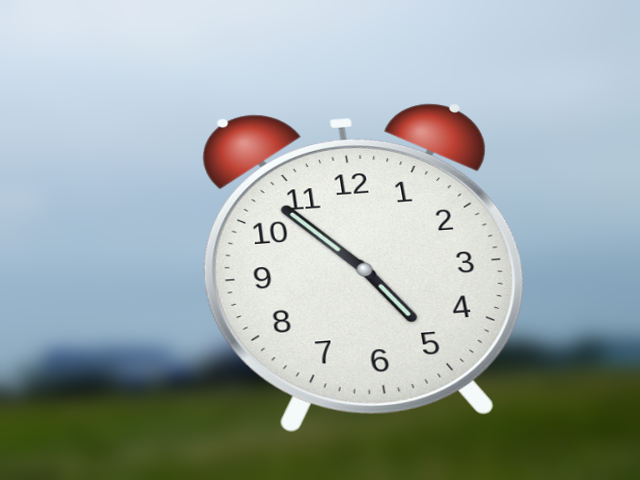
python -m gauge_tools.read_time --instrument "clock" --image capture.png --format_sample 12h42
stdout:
4h53
